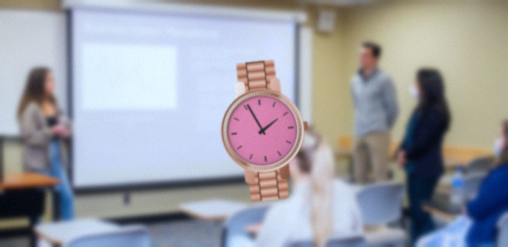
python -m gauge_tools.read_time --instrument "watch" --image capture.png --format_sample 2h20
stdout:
1h56
